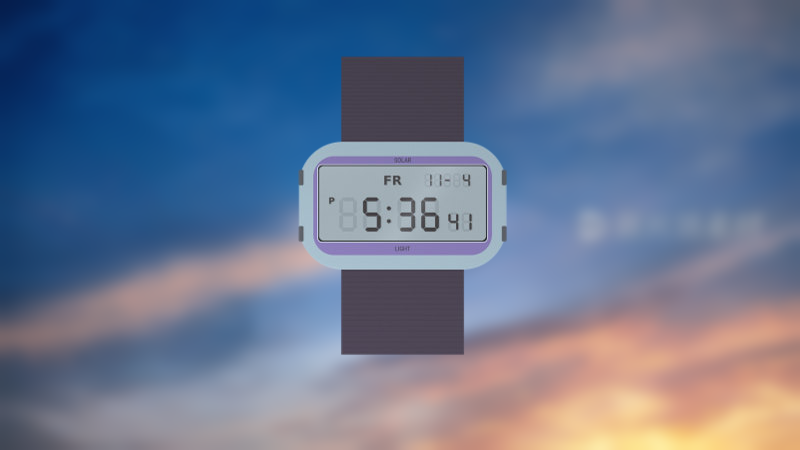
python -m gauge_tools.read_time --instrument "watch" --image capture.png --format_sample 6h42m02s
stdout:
5h36m41s
